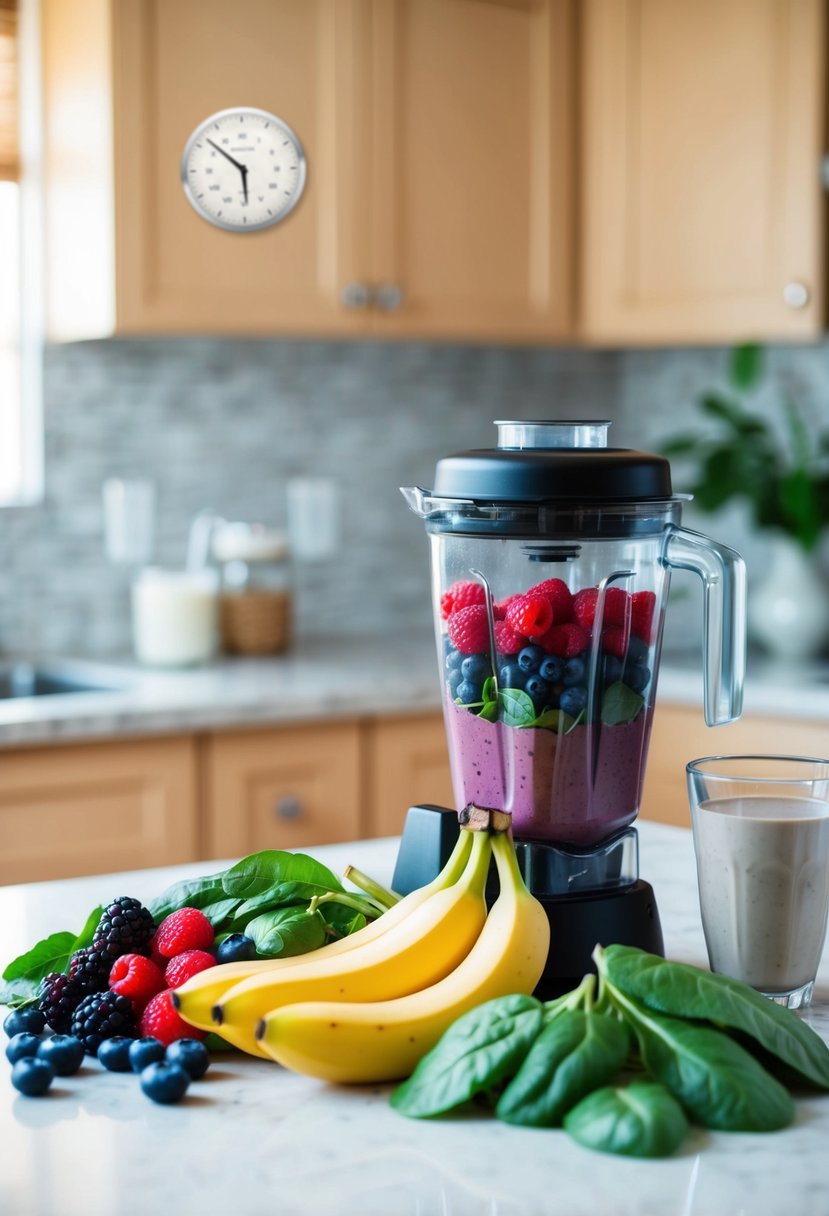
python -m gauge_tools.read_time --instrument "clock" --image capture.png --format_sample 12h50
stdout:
5h52
